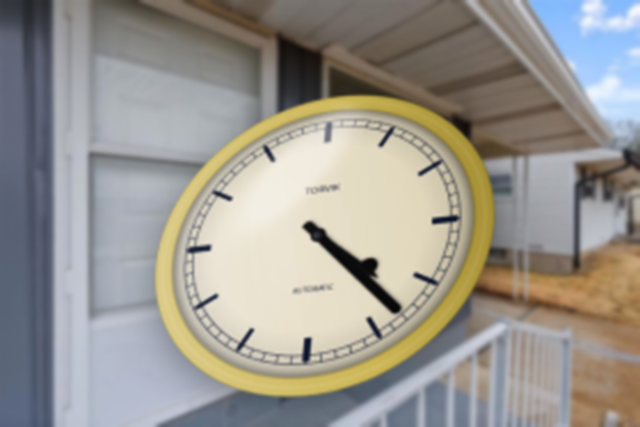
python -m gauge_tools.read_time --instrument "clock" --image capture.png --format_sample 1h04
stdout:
4h23
